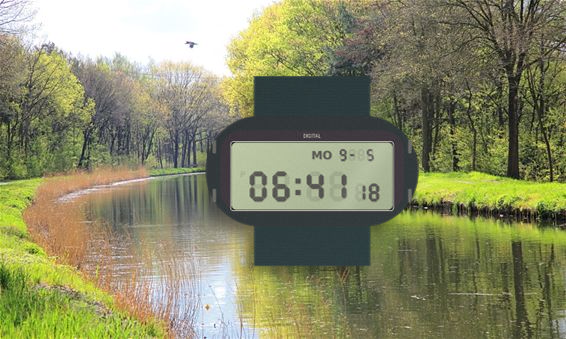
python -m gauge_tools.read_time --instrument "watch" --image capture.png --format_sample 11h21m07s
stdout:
6h41m18s
